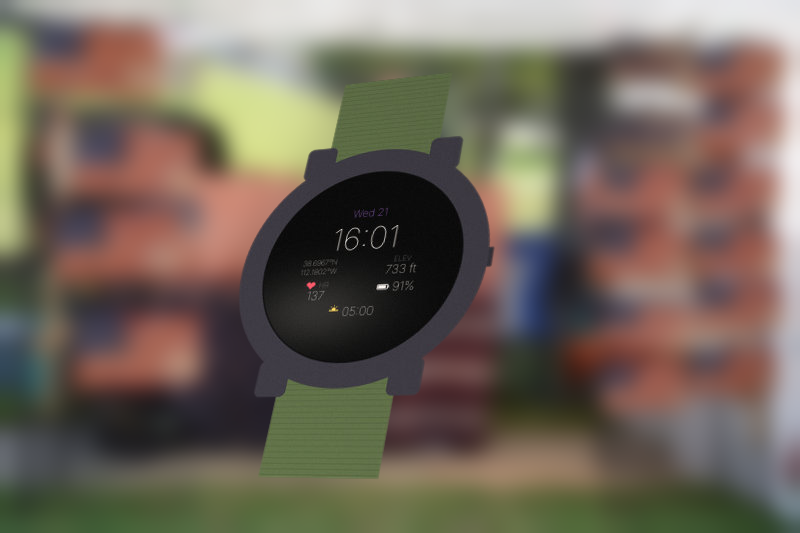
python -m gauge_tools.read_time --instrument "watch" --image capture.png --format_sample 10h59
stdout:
16h01
